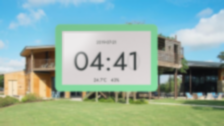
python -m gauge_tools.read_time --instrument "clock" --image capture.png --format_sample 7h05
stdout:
4h41
